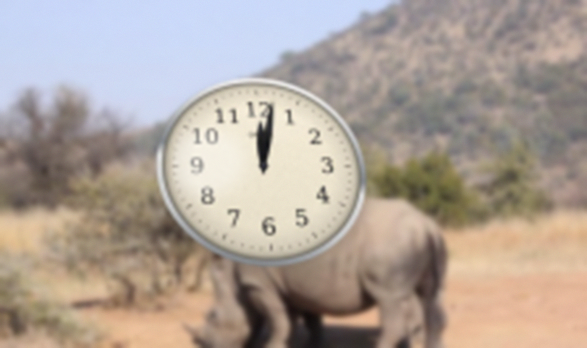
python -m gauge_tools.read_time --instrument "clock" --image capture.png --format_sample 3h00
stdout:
12h02
